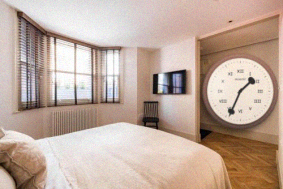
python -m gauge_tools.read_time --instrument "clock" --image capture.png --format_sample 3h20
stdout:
1h34
